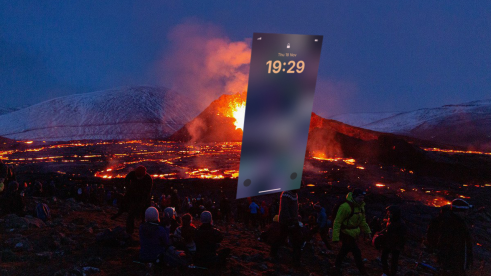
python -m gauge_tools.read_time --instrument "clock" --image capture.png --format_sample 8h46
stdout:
19h29
